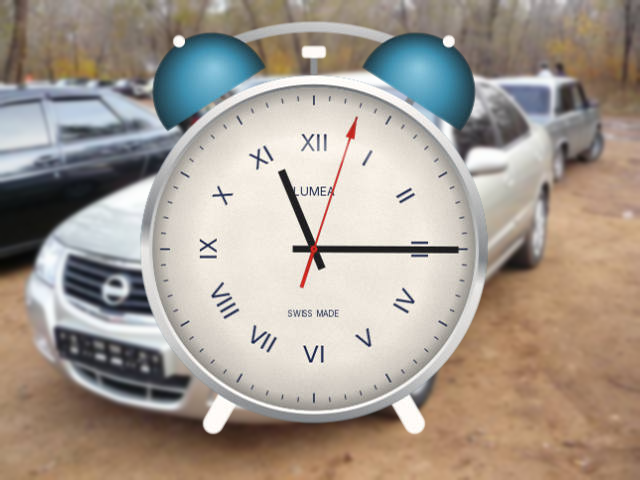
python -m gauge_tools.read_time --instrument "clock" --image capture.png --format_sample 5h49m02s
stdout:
11h15m03s
